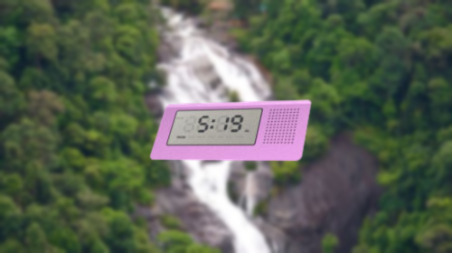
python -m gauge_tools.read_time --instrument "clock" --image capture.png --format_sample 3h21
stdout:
5h19
